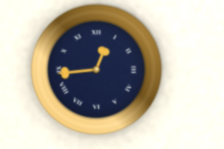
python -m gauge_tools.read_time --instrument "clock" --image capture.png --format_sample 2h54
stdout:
12h44
